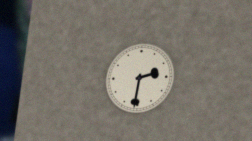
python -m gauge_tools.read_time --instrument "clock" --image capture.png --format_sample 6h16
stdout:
2h31
